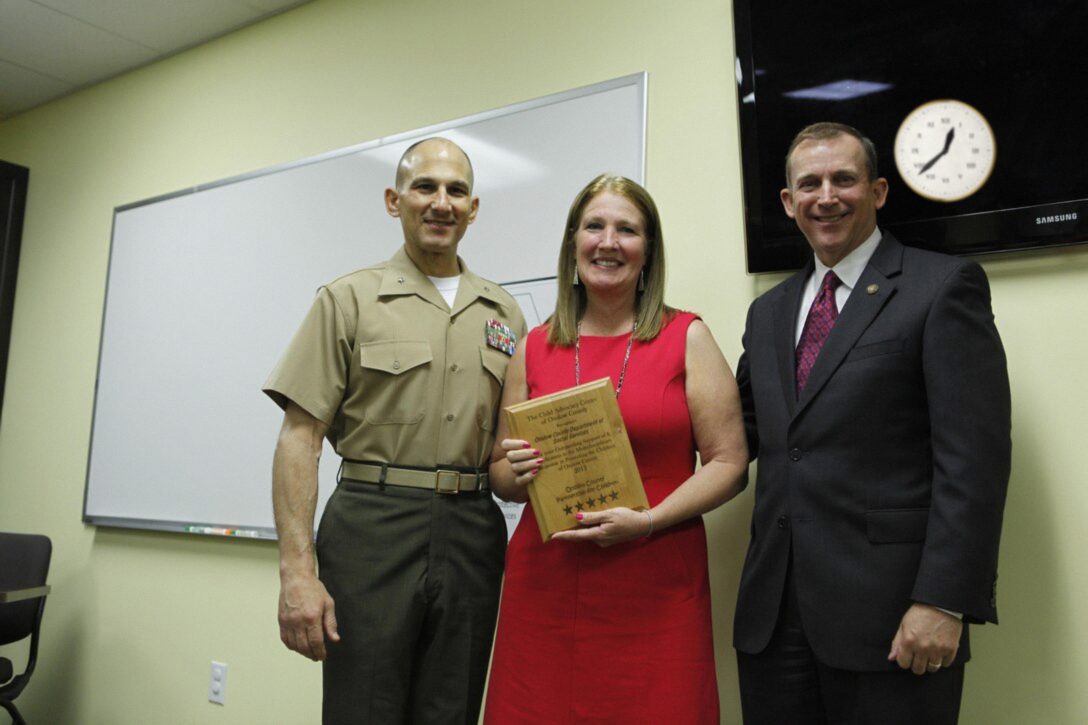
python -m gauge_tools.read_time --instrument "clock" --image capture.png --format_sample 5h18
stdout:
12h38
